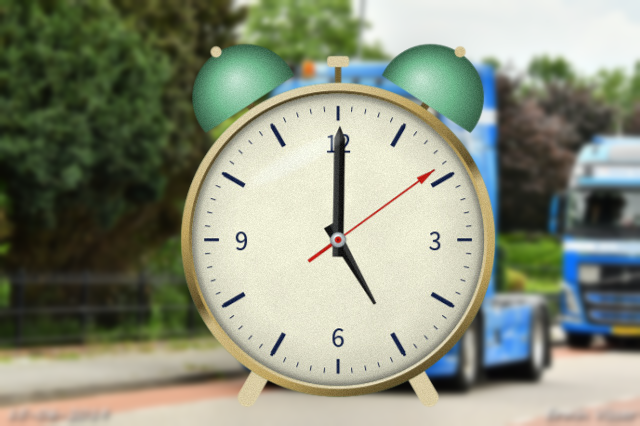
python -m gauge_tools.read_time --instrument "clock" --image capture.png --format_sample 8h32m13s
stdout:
5h00m09s
